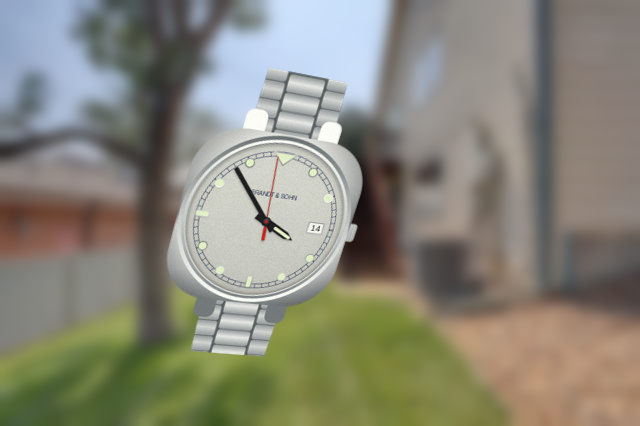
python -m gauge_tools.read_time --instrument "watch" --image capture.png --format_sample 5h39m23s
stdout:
3h52m59s
